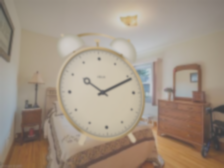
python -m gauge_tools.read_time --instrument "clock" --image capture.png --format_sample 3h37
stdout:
10h11
